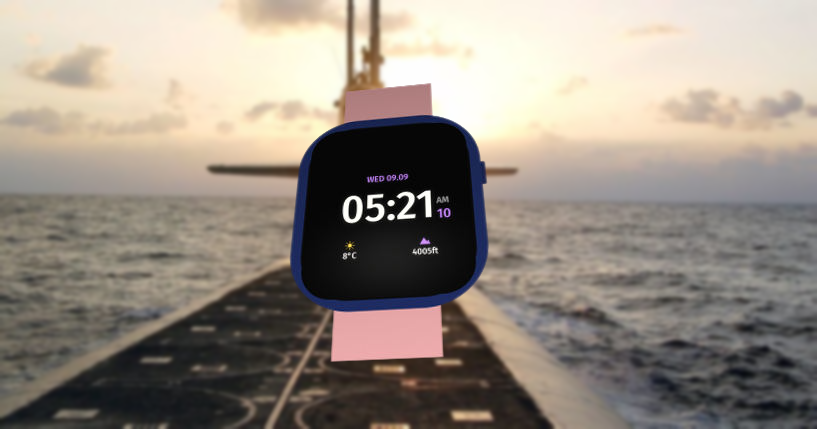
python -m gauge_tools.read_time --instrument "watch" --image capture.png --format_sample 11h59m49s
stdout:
5h21m10s
